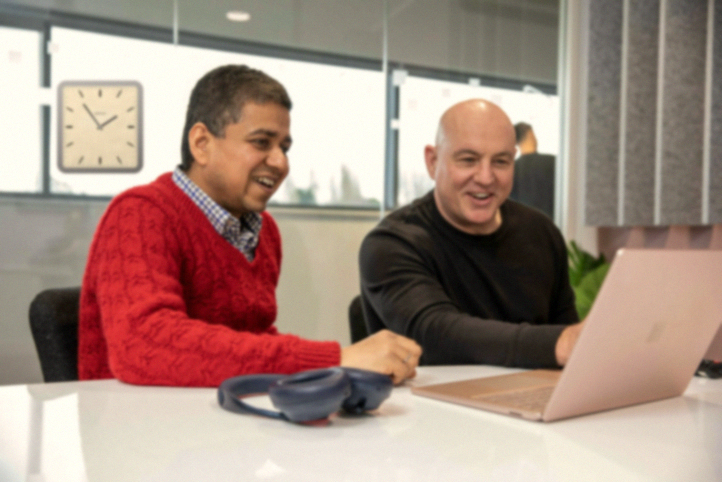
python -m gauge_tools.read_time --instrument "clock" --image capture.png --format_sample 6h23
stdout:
1h54
